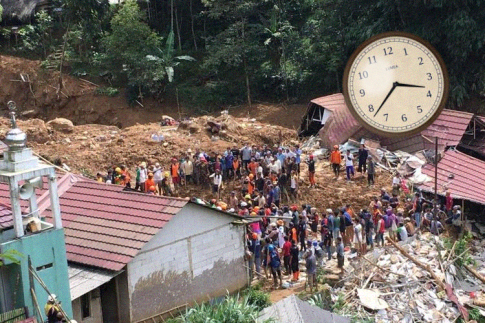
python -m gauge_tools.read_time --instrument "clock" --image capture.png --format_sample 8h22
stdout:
3h38
